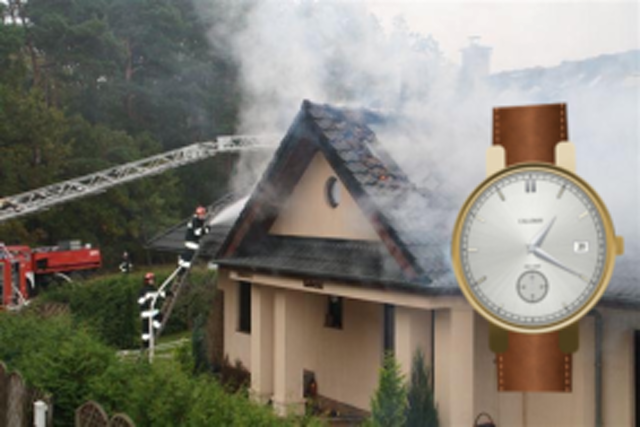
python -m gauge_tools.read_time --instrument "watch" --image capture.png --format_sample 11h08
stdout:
1h20
